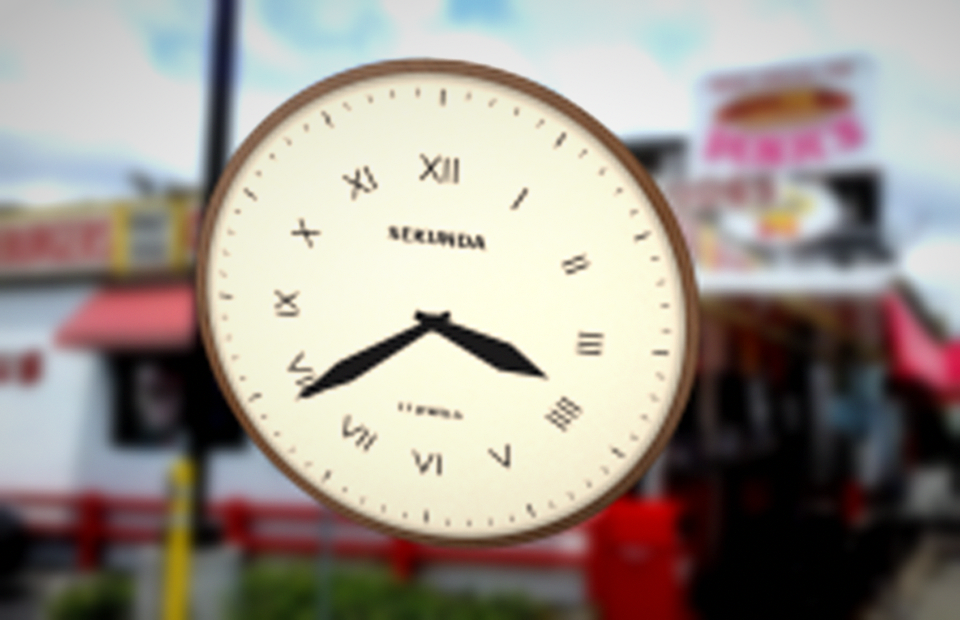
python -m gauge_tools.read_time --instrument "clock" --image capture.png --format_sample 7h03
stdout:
3h39
